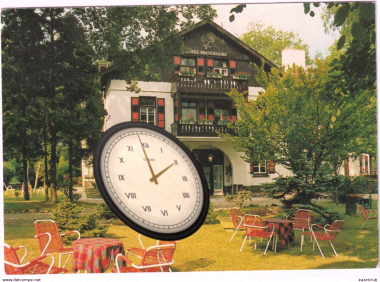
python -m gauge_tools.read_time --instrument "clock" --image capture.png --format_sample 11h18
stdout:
1h59
